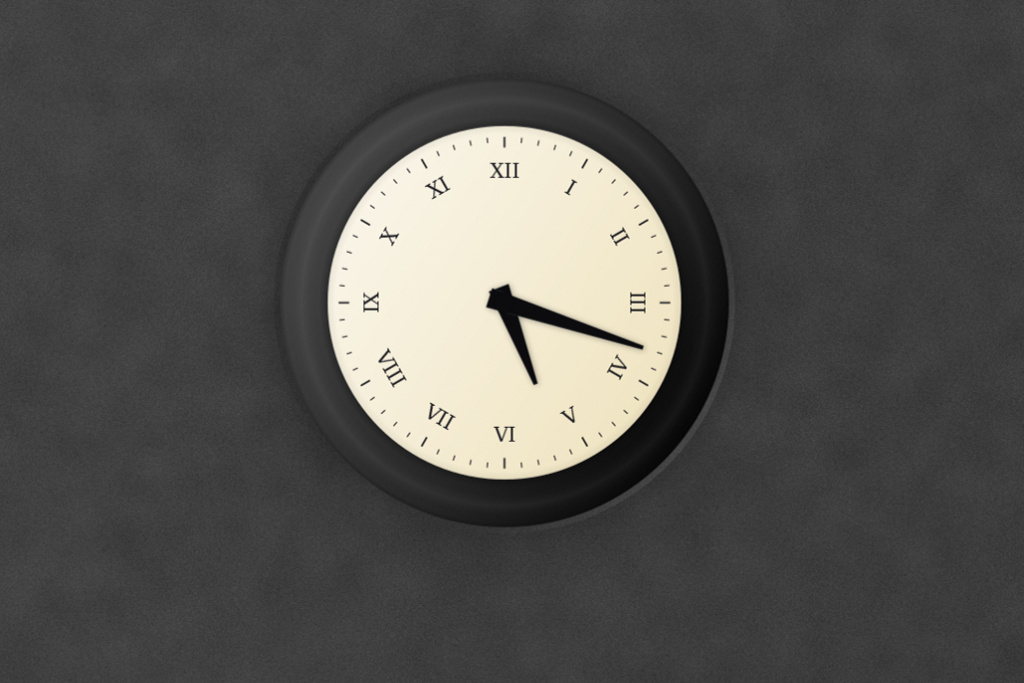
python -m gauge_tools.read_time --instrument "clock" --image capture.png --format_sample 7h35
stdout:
5h18
